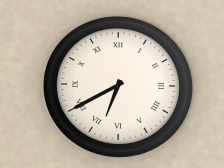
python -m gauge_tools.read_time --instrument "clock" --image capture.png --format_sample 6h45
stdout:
6h40
